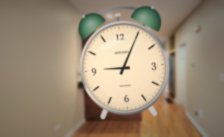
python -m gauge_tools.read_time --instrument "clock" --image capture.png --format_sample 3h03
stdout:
9h05
